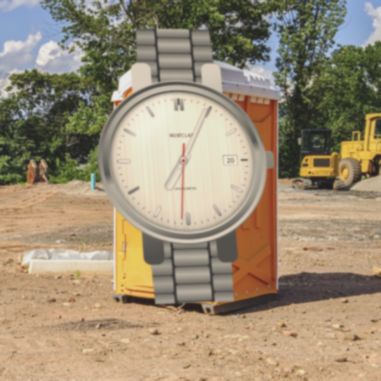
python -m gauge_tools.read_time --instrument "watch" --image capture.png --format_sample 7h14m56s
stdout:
7h04m31s
